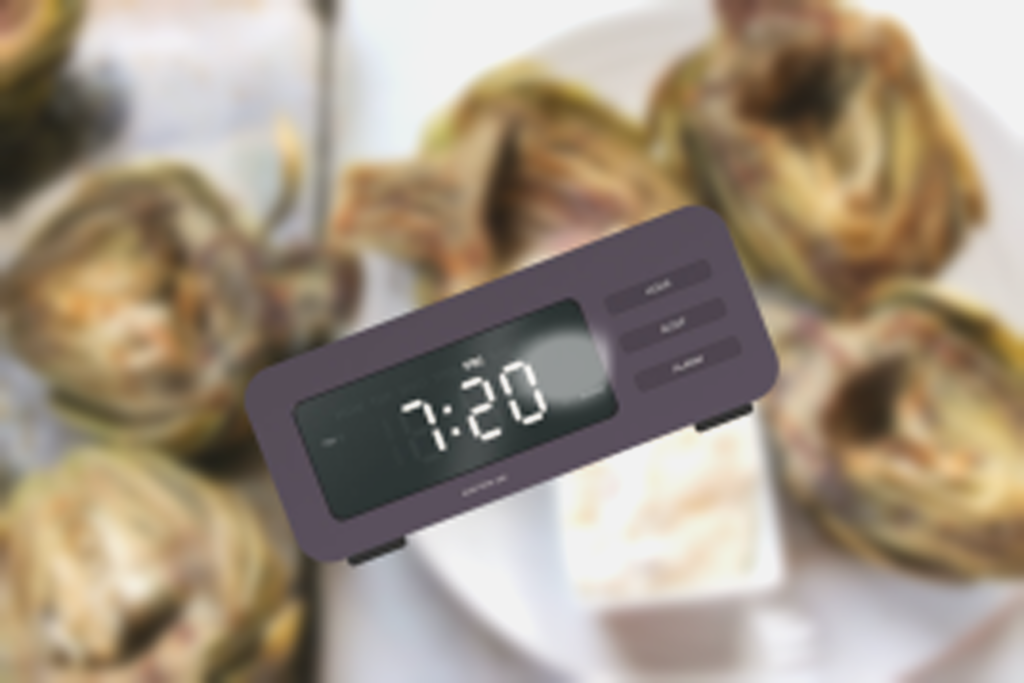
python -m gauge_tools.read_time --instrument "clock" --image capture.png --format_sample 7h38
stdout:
7h20
